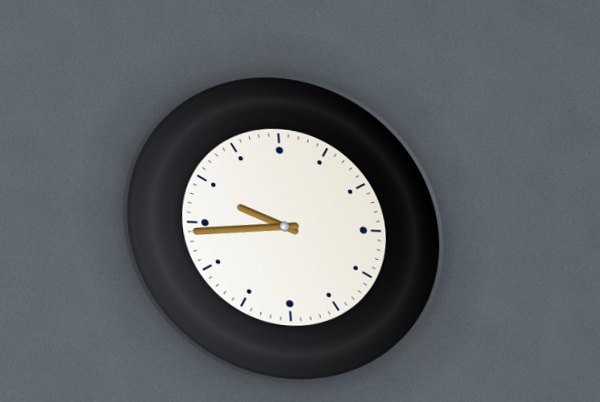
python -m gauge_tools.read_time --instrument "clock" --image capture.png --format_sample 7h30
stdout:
9h44
